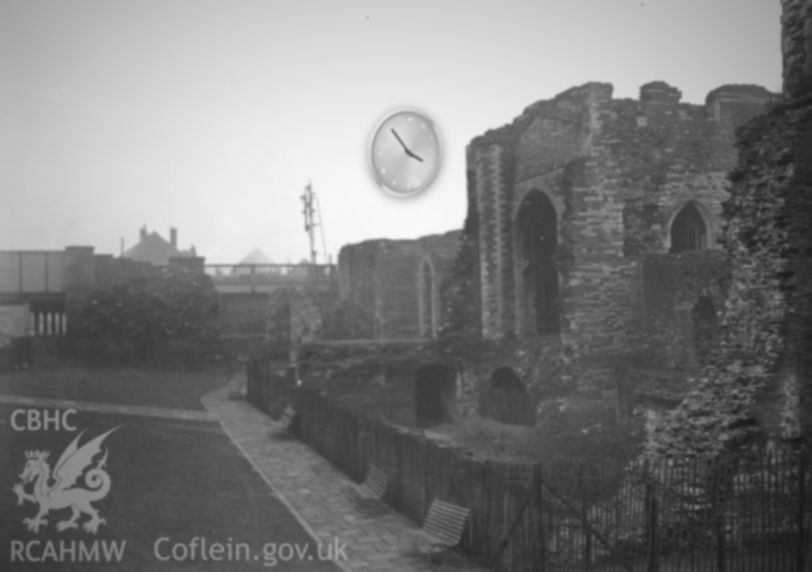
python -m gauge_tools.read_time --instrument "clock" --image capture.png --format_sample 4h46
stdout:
3h53
